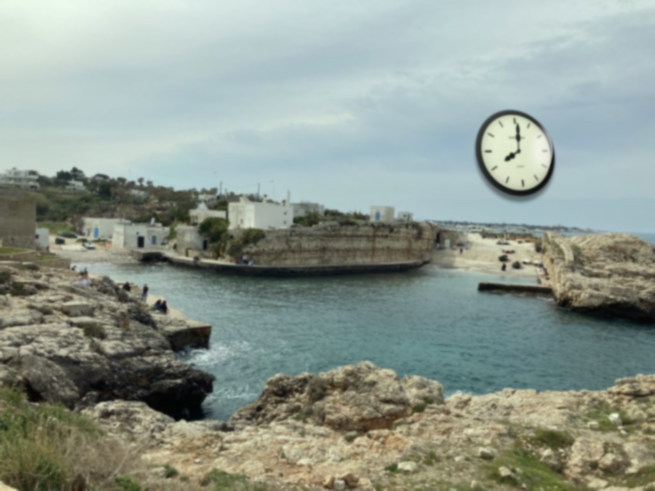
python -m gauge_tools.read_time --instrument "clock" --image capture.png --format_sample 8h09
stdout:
8h01
